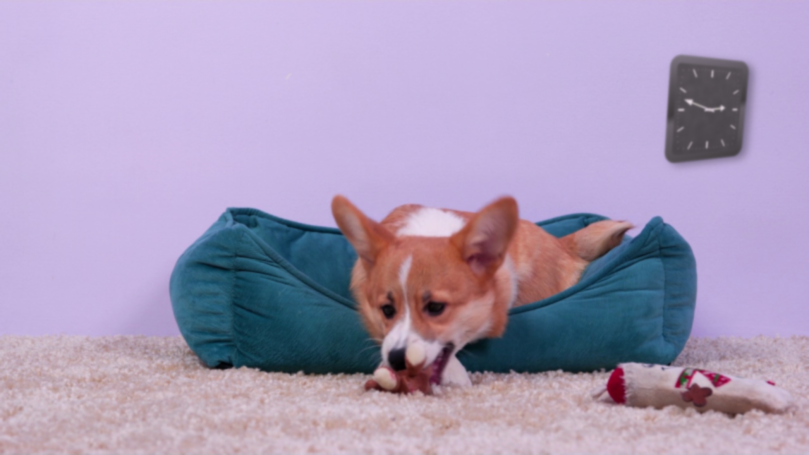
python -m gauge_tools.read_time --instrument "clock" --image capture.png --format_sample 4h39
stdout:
2h48
